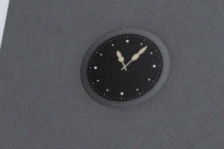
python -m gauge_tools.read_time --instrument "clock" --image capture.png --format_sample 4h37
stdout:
11h07
